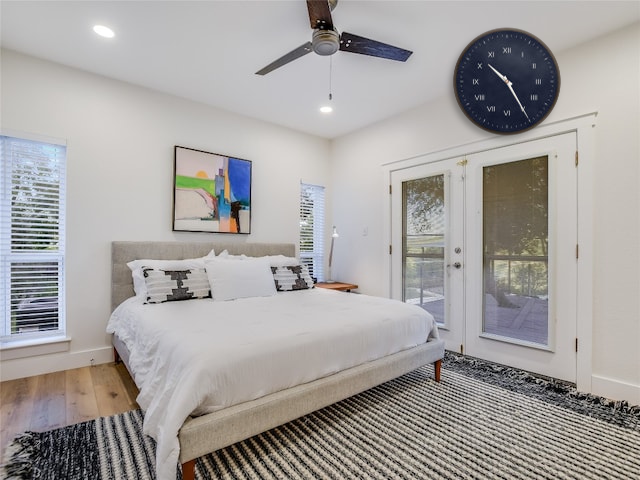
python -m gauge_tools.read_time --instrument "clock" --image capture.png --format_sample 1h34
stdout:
10h25
